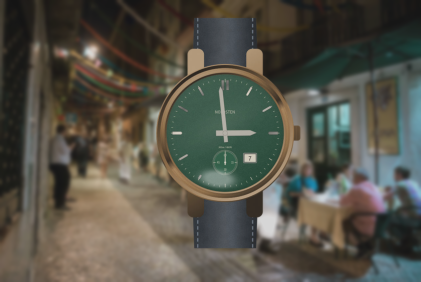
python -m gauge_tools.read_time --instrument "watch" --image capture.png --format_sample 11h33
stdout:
2h59
